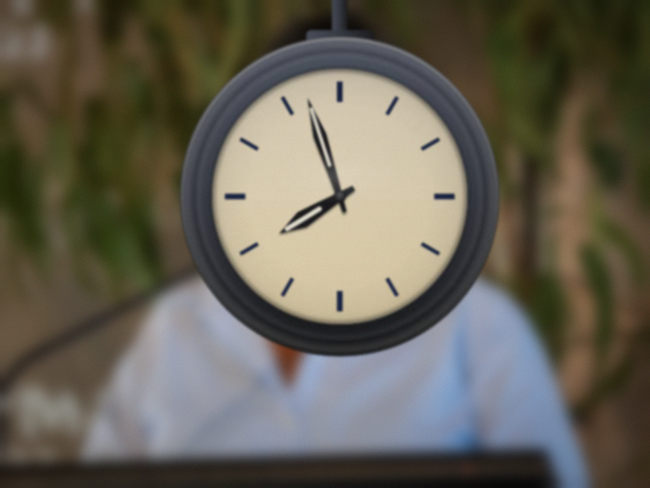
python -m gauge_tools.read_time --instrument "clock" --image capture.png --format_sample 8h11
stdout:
7h57
